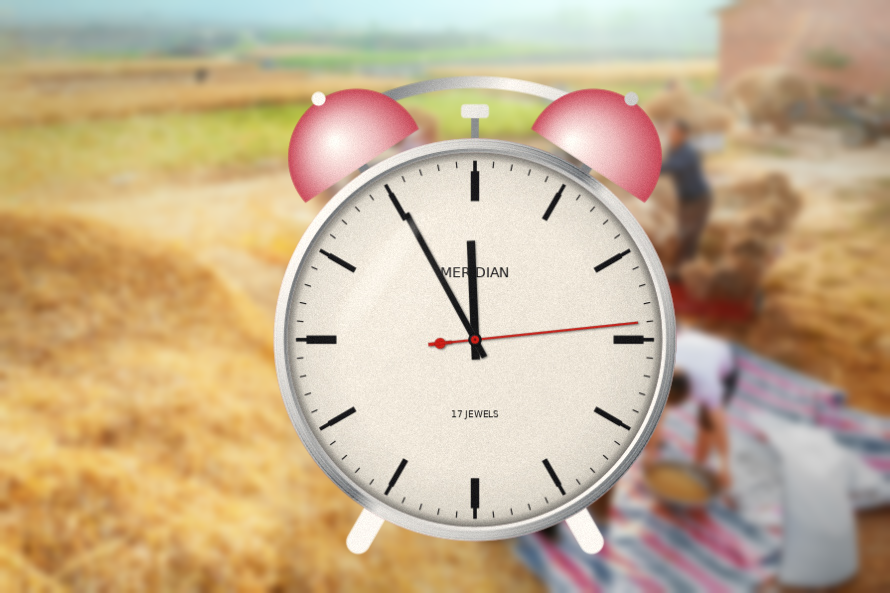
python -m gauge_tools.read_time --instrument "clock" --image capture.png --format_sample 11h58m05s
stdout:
11h55m14s
